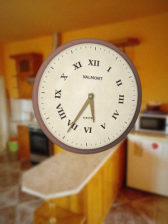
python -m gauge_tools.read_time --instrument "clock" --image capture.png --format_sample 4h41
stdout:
5h35
